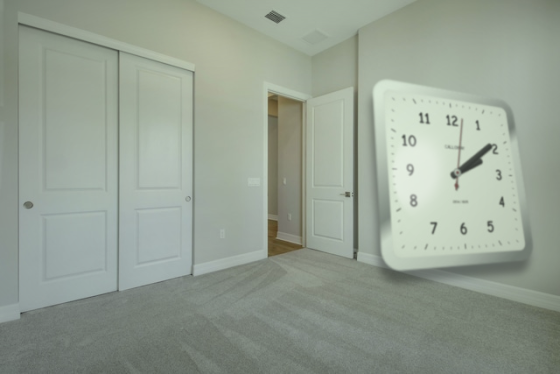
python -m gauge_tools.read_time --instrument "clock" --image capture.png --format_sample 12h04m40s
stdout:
2h09m02s
